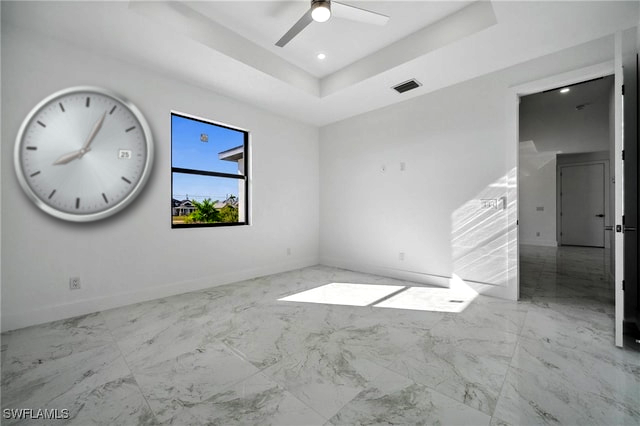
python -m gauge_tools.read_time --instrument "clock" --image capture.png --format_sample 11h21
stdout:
8h04
